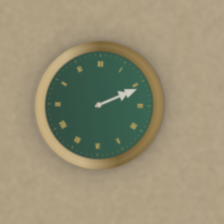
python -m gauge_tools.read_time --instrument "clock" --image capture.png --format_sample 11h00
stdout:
2h11
